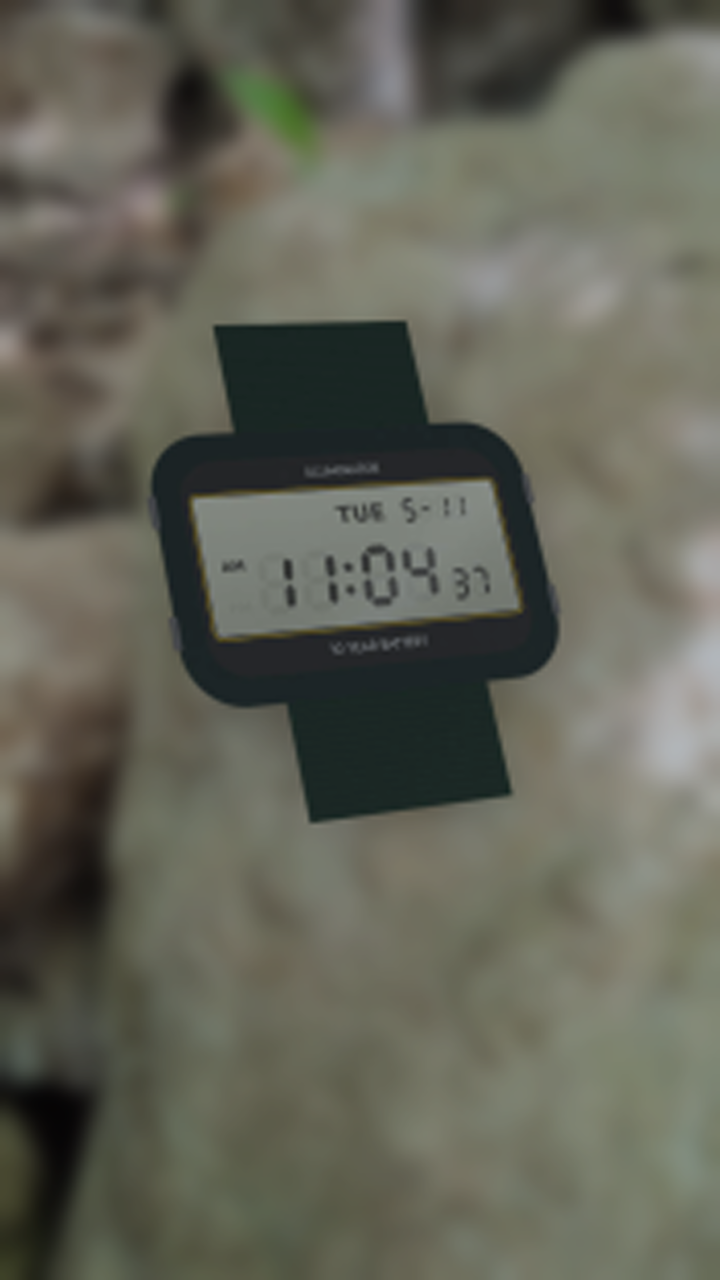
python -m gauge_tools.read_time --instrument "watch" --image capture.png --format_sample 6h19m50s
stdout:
11h04m37s
